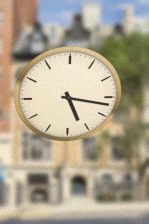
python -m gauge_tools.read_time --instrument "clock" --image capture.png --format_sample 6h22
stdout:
5h17
